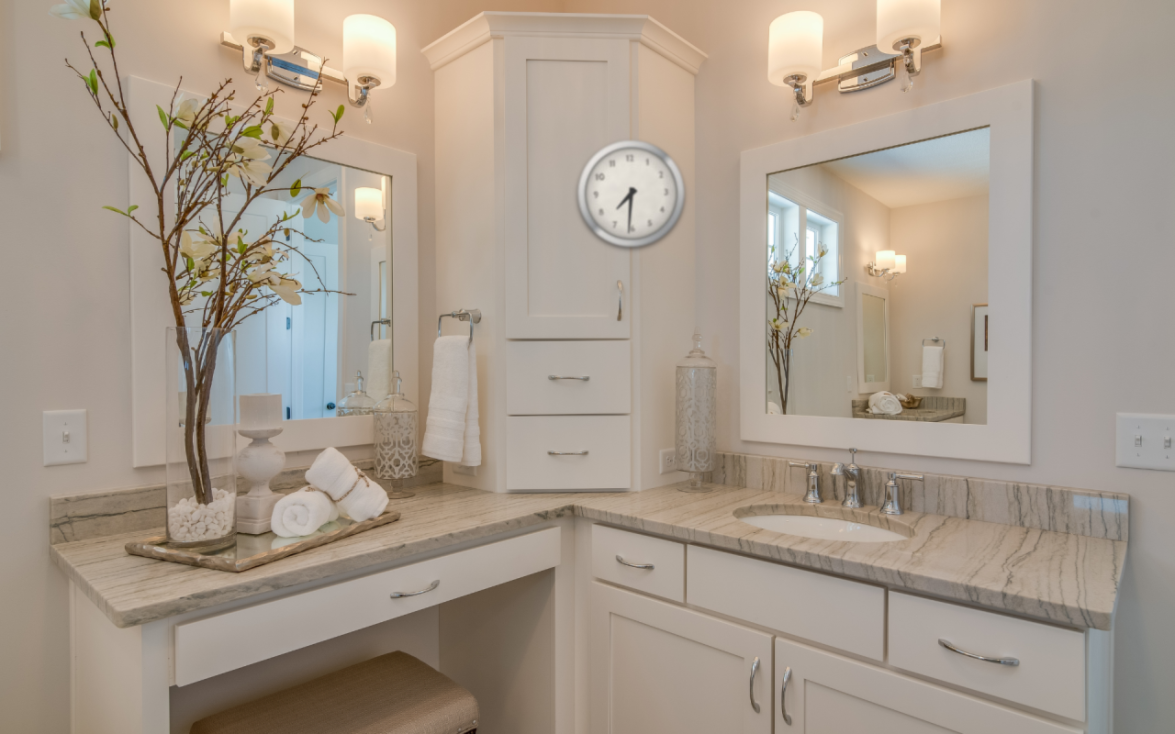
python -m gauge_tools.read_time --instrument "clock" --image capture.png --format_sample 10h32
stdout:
7h31
